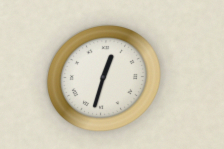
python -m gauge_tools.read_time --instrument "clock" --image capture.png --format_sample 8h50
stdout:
12h32
